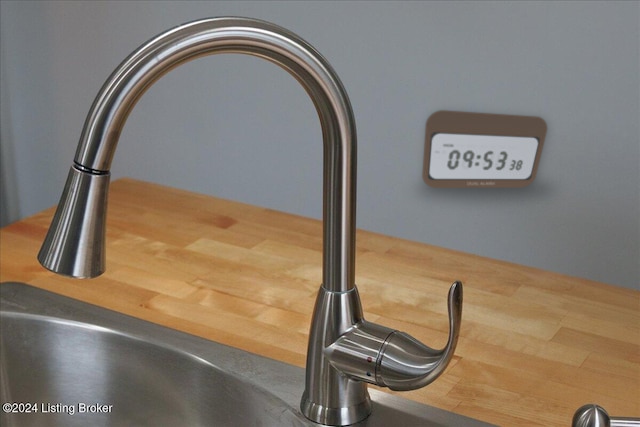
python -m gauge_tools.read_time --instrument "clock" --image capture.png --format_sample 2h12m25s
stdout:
9h53m38s
